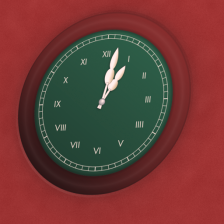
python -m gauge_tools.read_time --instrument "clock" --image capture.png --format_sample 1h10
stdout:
1h02
